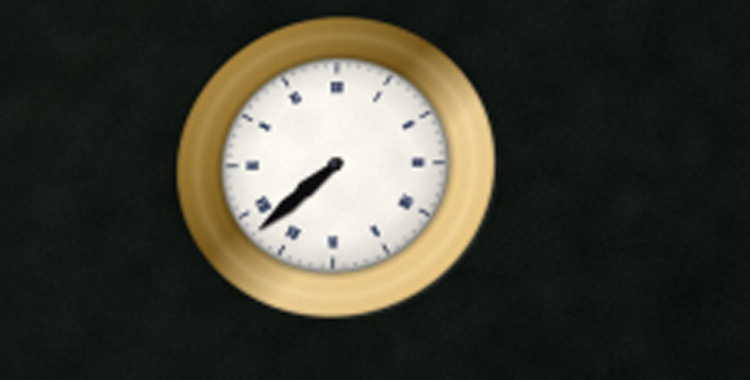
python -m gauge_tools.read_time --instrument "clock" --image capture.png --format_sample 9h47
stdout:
7h38
